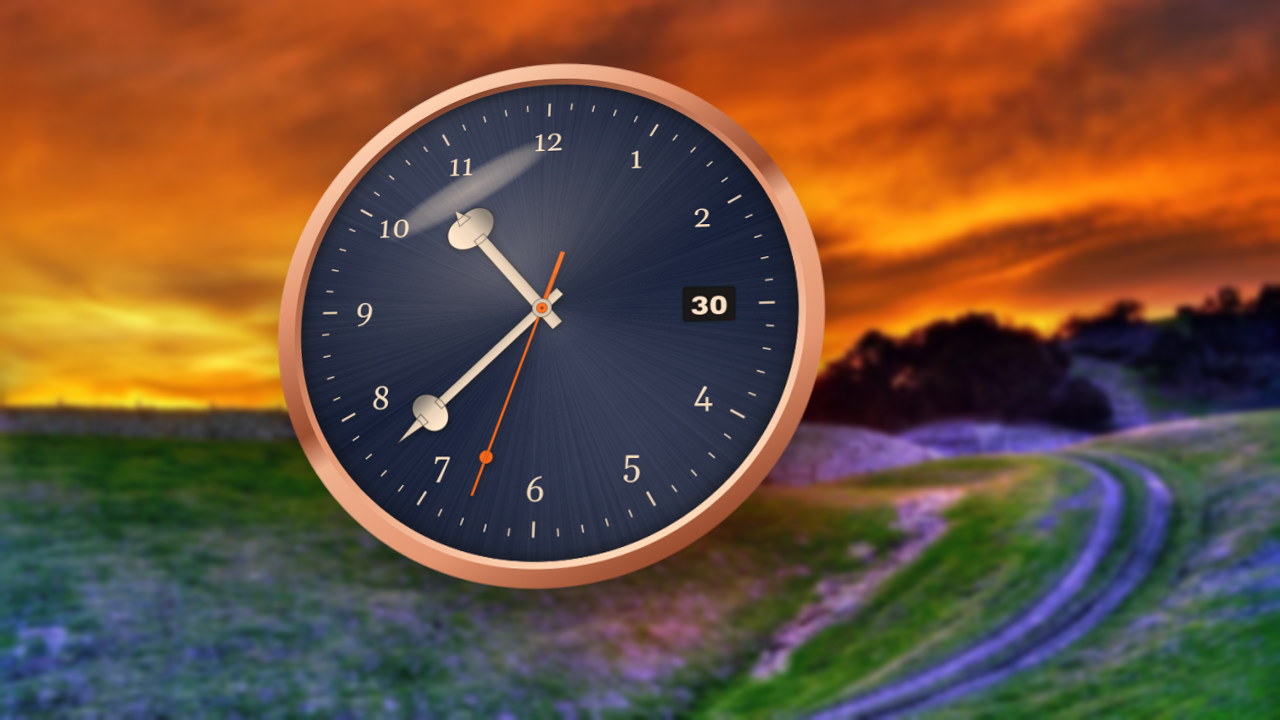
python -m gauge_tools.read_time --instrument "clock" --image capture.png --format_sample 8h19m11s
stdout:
10h37m33s
